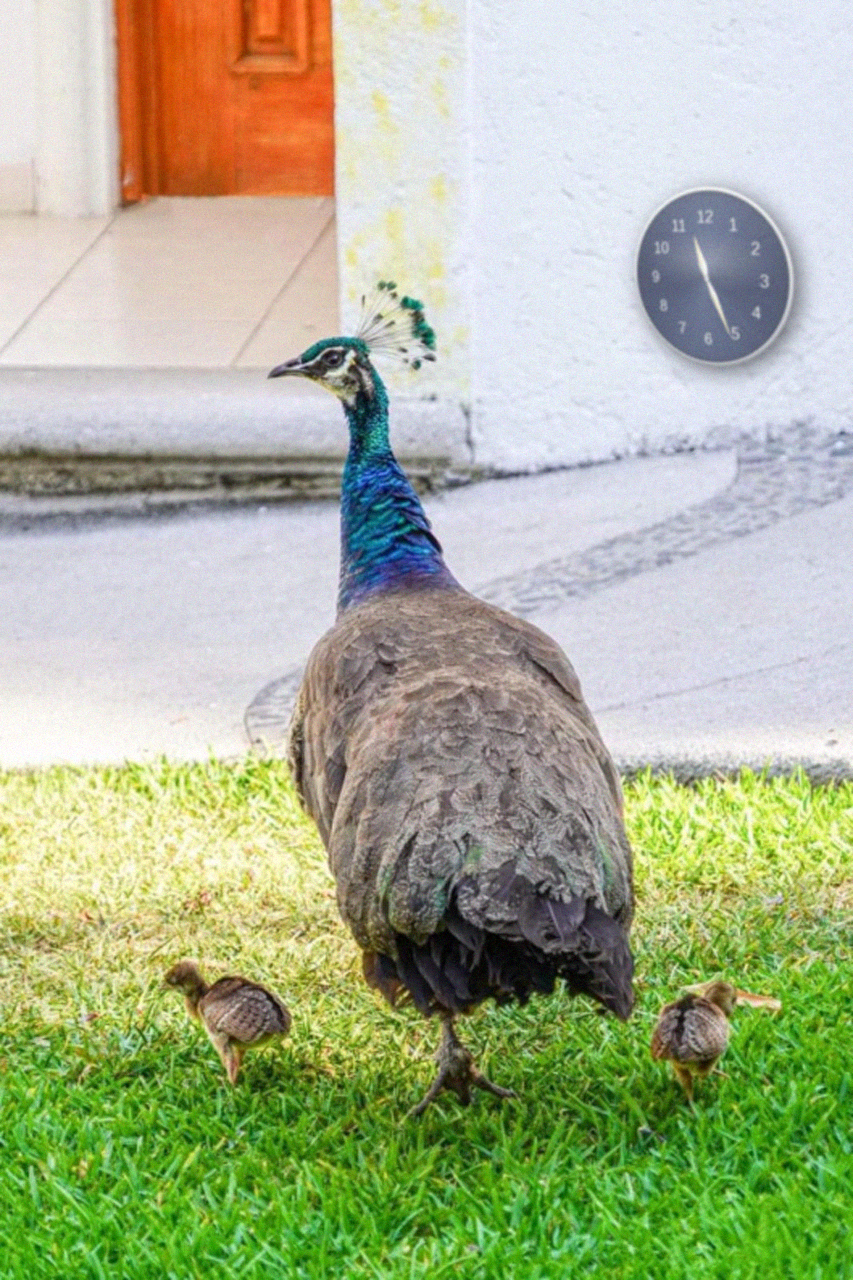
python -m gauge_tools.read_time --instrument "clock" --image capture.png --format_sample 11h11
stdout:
11h26
